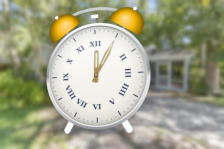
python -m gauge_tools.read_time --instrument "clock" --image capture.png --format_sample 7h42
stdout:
12h05
